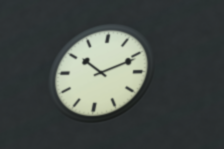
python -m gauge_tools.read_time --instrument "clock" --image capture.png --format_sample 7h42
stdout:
10h11
